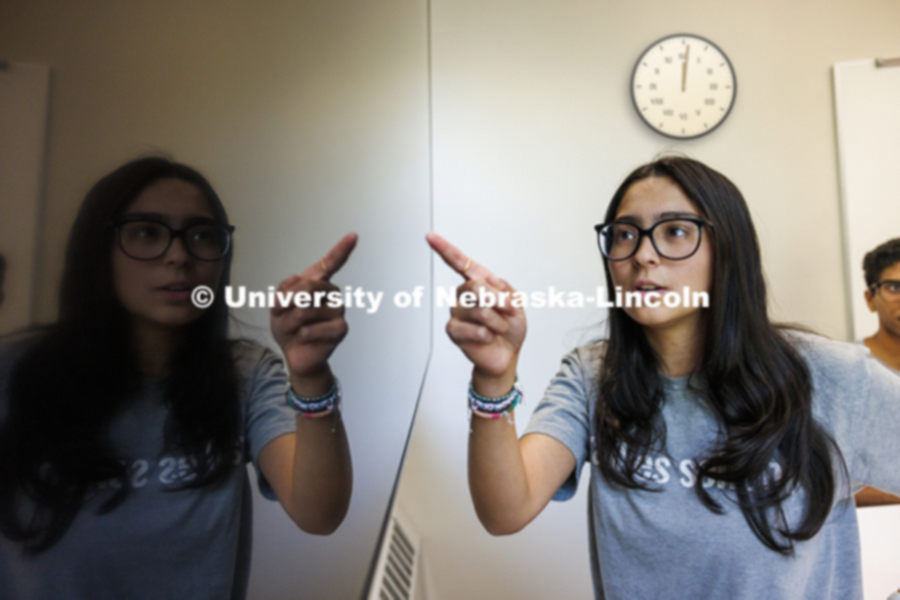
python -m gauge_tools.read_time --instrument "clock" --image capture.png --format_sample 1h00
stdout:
12h01
